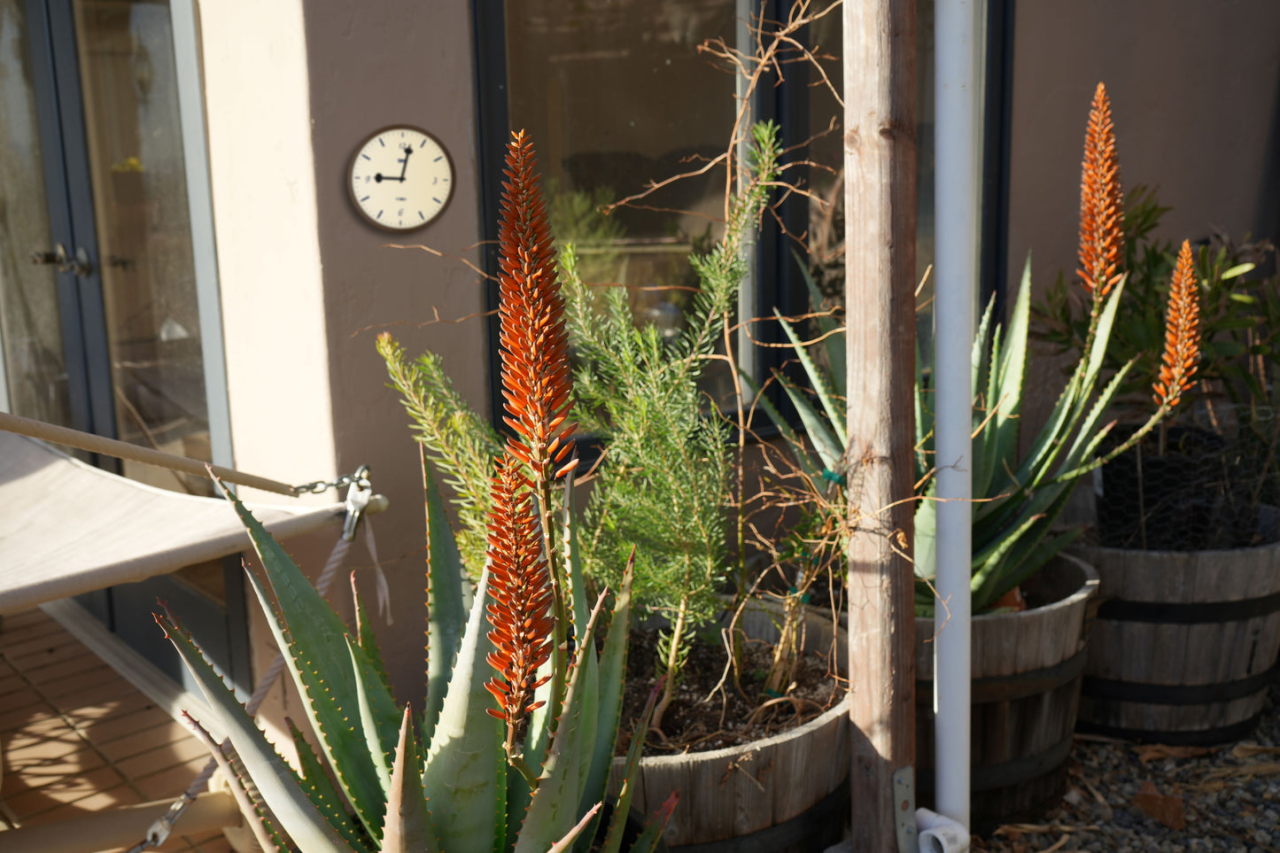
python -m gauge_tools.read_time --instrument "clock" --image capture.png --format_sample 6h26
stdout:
9h02
